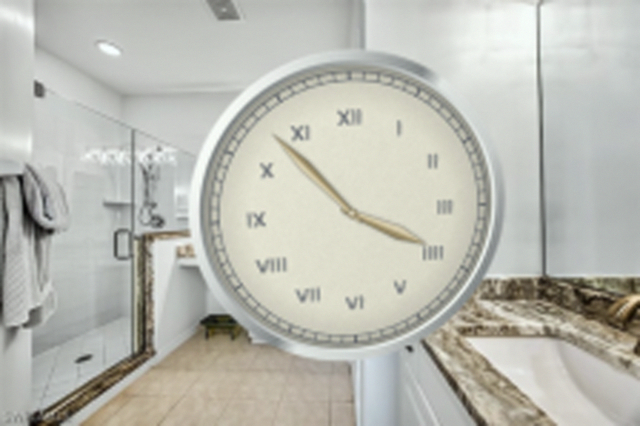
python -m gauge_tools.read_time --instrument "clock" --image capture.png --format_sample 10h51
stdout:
3h53
